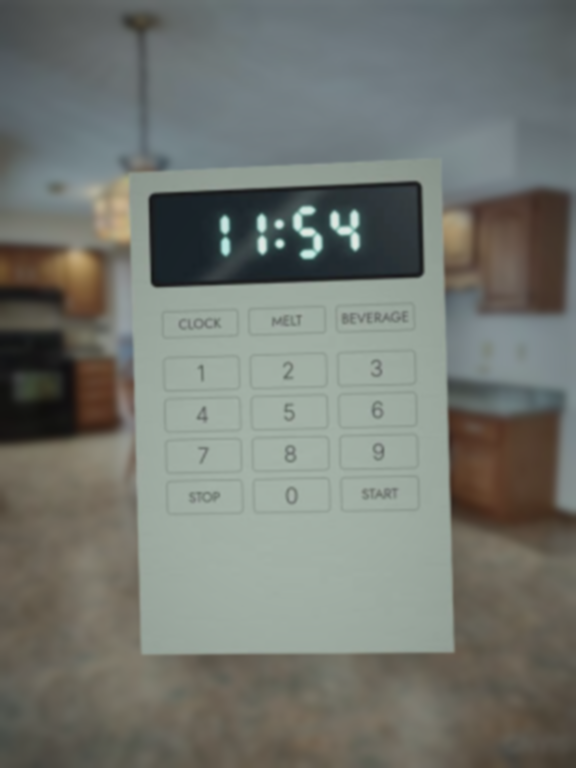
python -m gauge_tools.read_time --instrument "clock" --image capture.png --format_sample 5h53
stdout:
11h54
